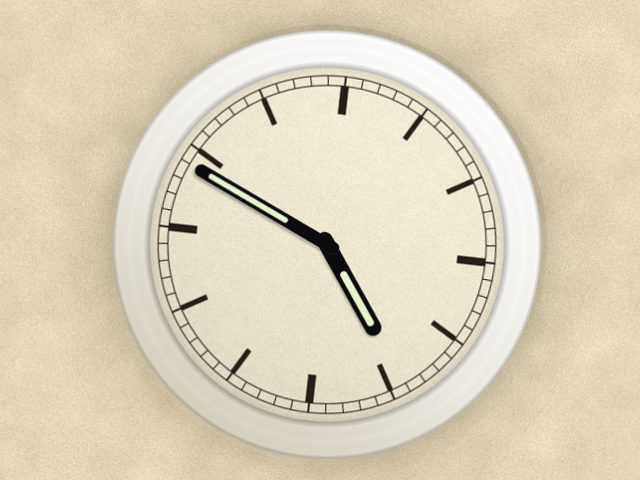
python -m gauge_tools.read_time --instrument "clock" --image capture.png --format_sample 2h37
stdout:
4h49
